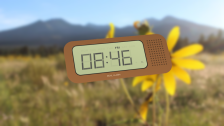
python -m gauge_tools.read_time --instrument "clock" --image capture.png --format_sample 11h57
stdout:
8h46
